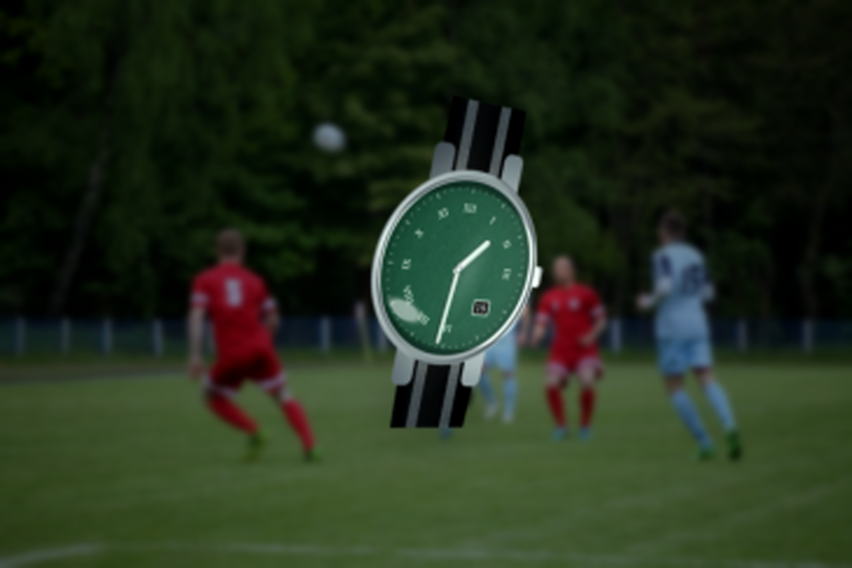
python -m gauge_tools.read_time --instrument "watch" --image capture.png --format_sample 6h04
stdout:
1h31
